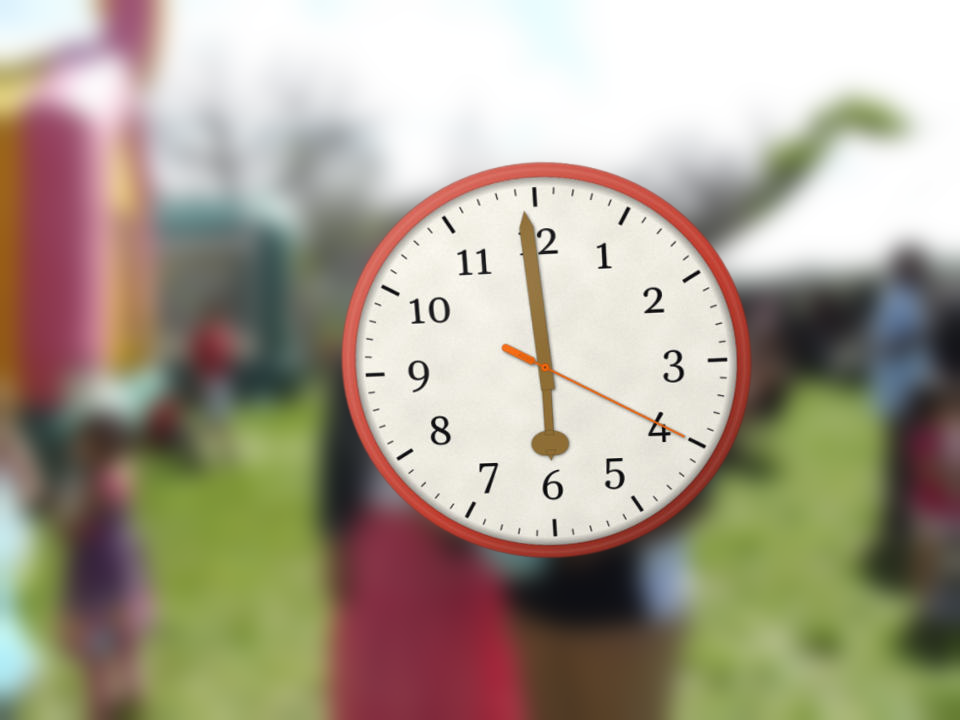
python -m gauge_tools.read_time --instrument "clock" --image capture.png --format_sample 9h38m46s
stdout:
5h59m20s
